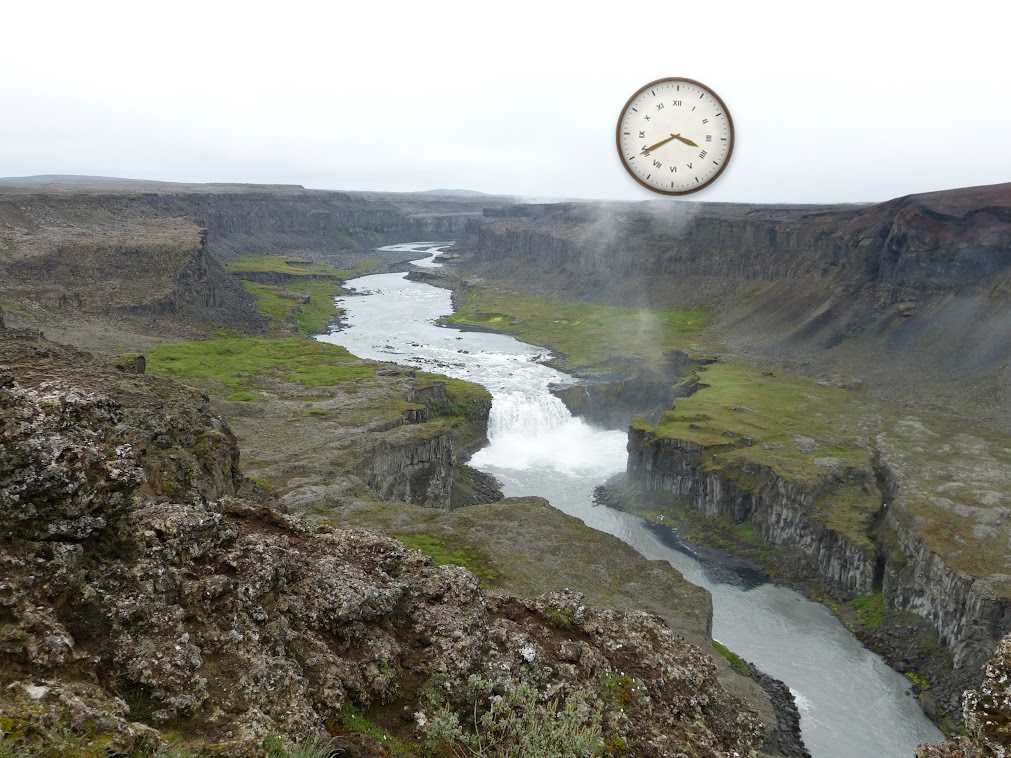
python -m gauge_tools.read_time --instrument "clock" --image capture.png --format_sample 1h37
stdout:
3h40
